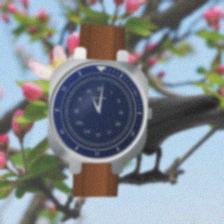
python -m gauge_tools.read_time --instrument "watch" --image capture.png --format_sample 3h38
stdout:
11h01
